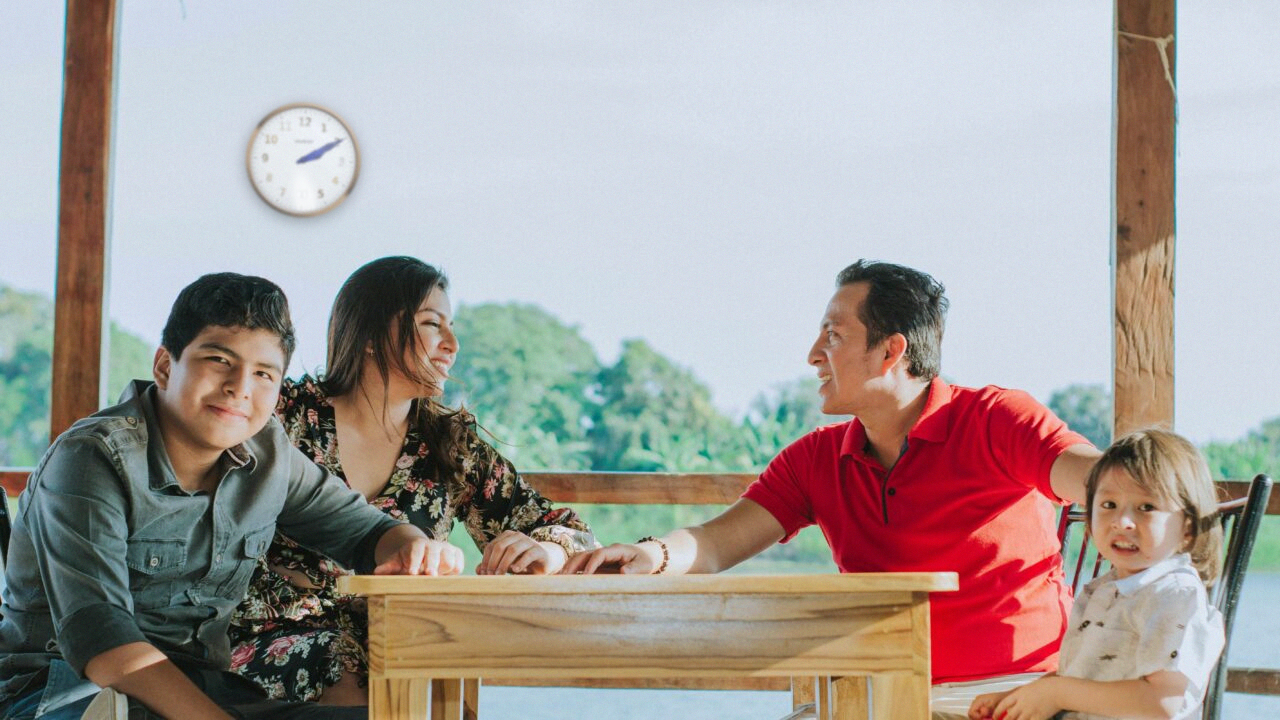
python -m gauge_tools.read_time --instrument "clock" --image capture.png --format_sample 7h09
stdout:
2h10
